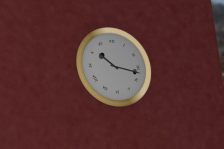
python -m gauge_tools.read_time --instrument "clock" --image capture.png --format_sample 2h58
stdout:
10h17
